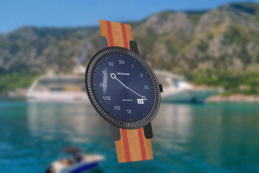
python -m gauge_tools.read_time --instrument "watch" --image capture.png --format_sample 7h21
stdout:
10h20
